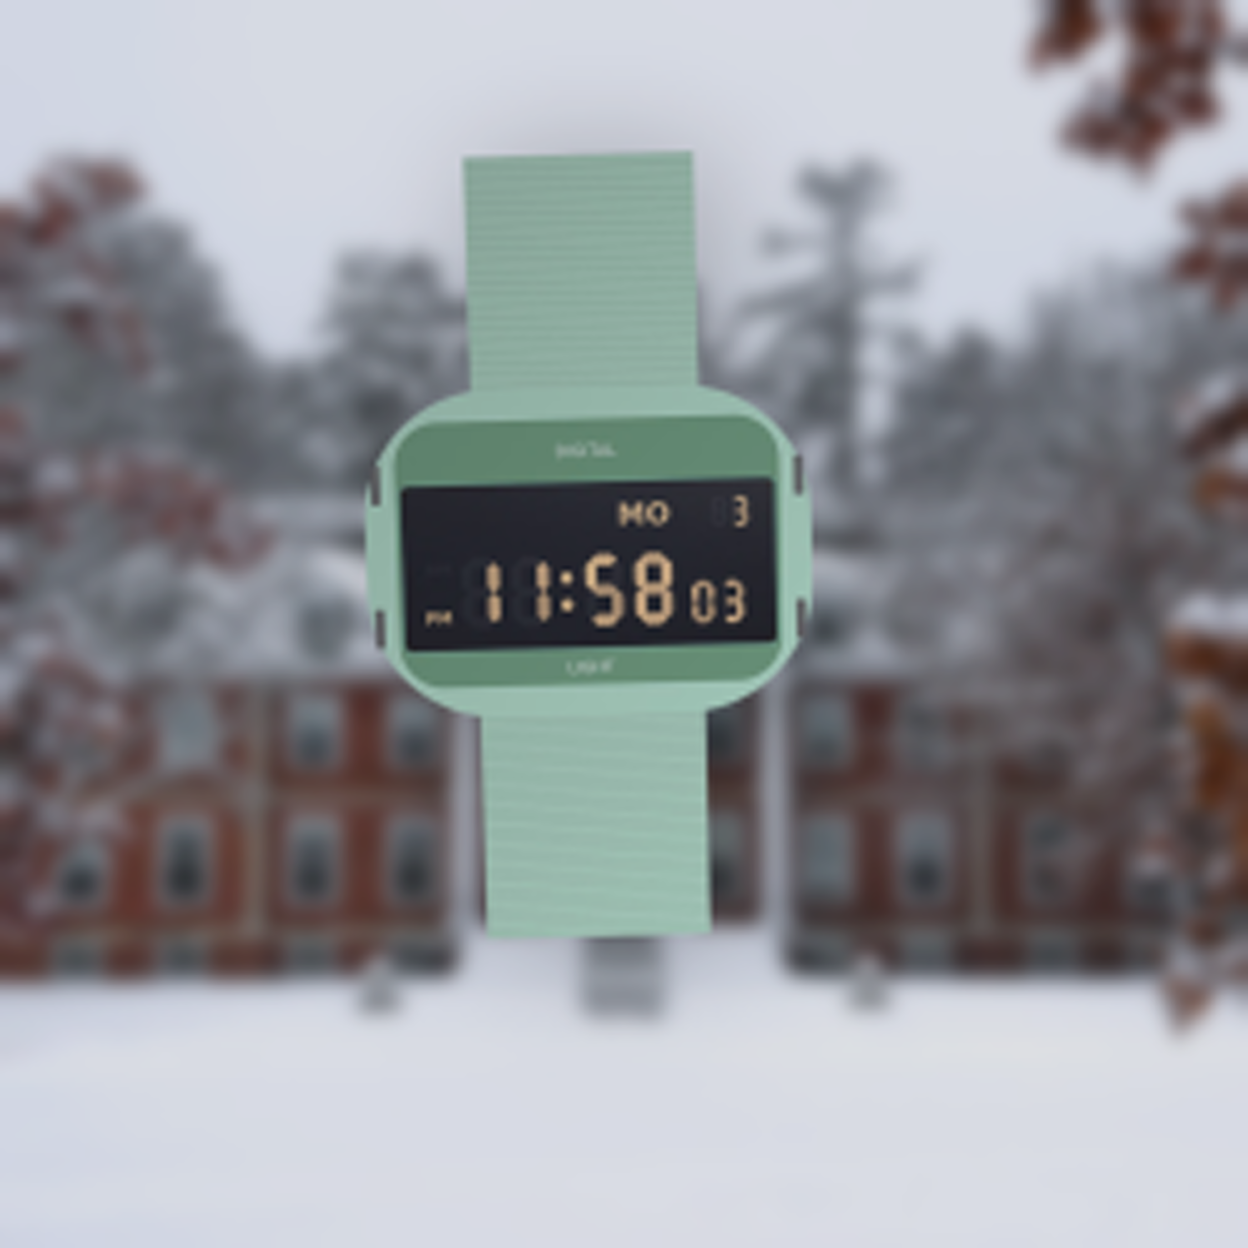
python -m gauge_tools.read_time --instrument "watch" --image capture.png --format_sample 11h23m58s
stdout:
11h58m03s
